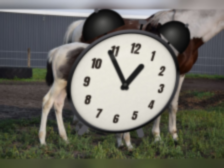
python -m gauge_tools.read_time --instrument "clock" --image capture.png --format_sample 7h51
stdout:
12h54
